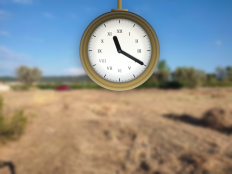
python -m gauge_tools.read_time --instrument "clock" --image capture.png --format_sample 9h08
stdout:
11h20
